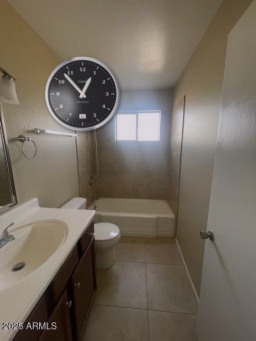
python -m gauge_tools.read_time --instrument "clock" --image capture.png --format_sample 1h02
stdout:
12h53
